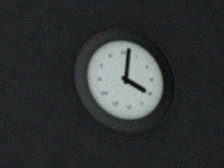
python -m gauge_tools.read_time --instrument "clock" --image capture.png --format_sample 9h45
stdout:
4h02
